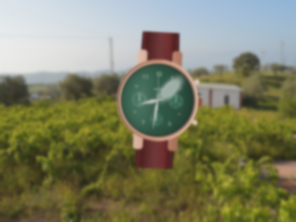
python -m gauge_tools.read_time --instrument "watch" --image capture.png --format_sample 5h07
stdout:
8h31
